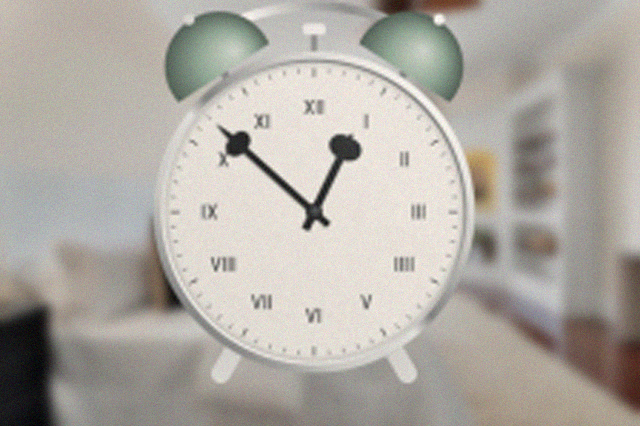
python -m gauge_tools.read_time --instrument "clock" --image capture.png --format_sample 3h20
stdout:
12h52
